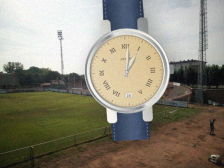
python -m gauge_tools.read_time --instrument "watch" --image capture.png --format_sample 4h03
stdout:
1h01
